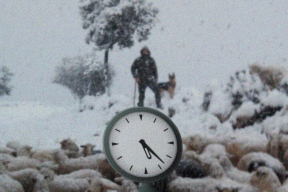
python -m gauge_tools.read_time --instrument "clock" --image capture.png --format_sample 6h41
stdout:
5h23
